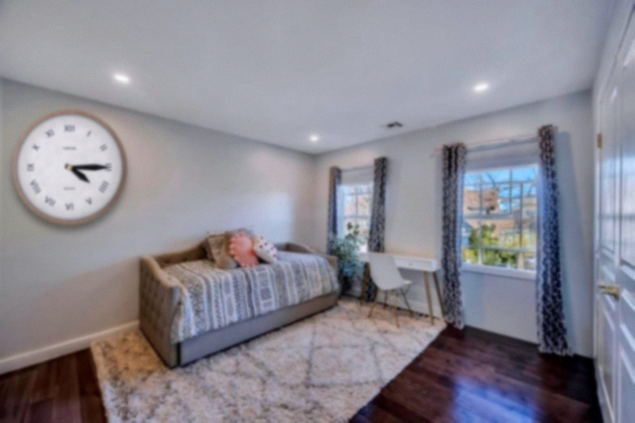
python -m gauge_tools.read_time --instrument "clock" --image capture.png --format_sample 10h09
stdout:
4h15
